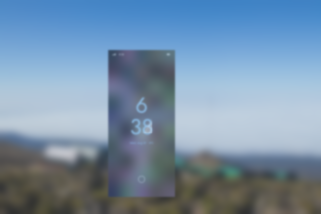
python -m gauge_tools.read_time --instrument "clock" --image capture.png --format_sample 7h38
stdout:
6h38
